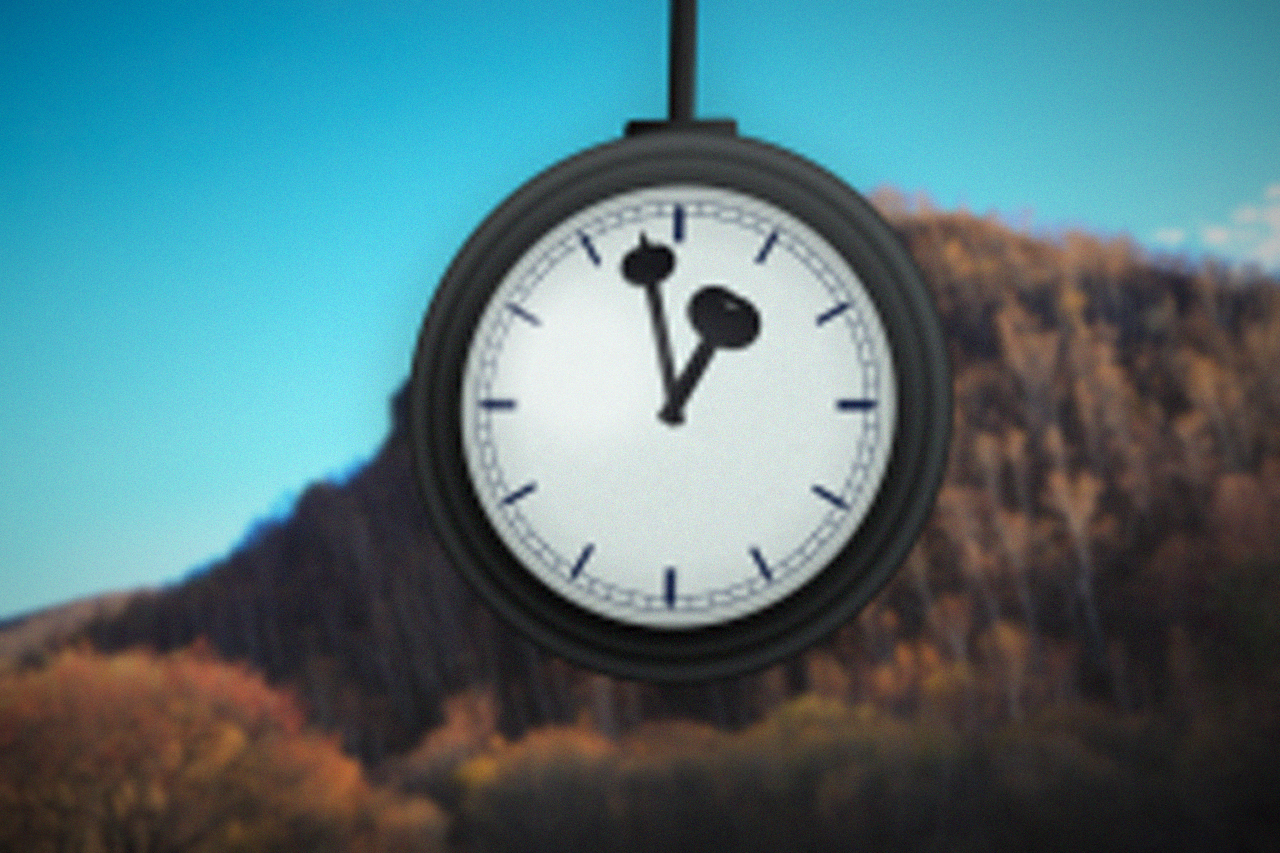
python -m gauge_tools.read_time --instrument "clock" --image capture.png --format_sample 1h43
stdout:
12h58
